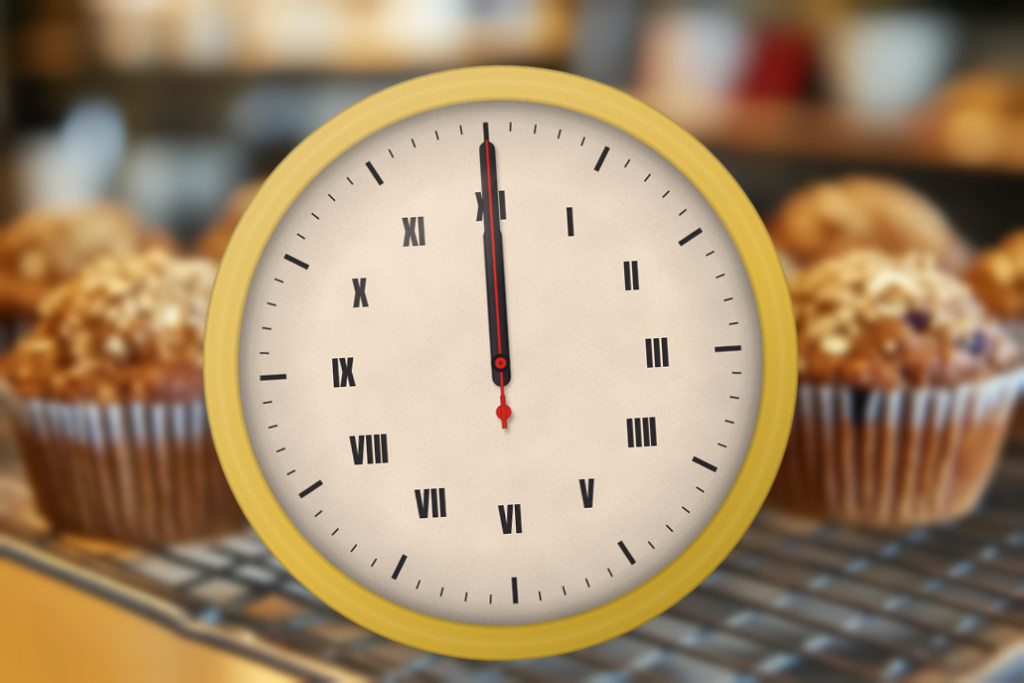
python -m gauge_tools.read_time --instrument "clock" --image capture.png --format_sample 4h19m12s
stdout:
12h00m00s
